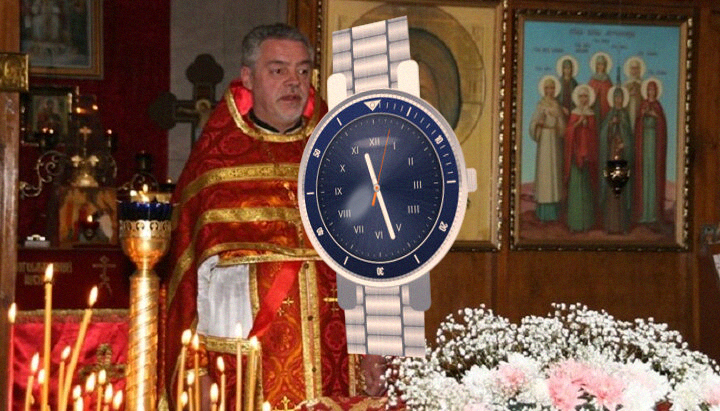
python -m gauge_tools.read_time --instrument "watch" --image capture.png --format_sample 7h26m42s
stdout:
11h27m03s
